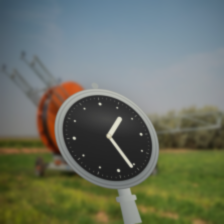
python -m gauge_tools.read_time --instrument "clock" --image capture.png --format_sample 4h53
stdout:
1h26
